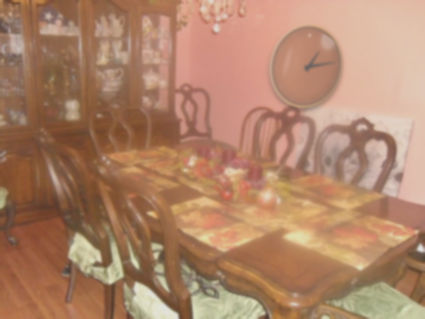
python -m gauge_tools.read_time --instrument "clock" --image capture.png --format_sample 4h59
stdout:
1h14
